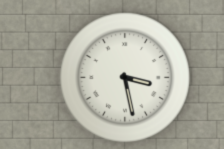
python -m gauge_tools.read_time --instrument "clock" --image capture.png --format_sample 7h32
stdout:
3h28
